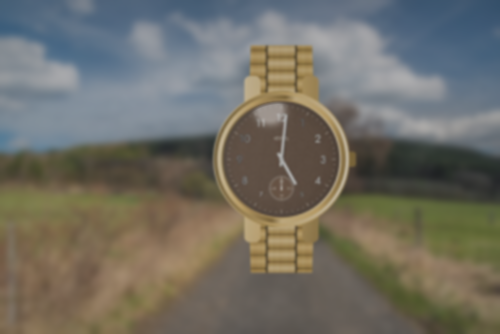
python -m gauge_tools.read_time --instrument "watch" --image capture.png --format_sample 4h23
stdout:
5h01
